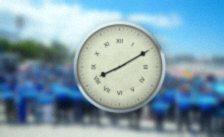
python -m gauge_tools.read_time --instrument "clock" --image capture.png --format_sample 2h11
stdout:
8h10
